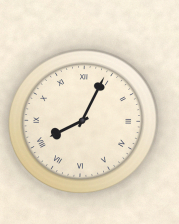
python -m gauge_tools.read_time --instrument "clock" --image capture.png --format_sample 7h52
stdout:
8h04
